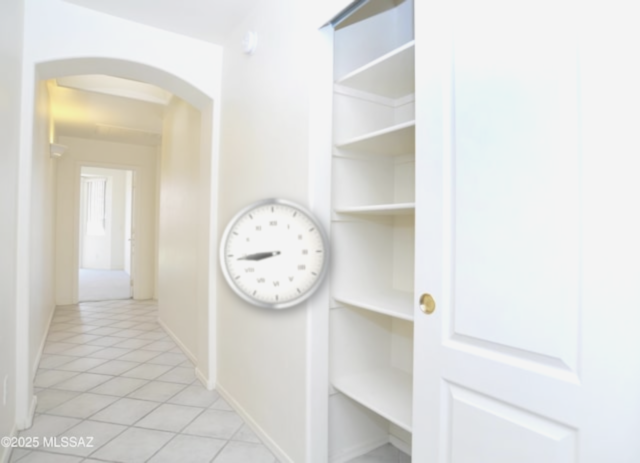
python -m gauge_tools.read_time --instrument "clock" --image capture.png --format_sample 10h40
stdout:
8h44
